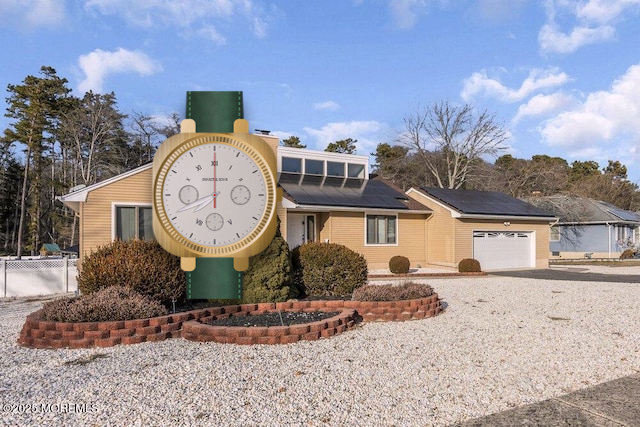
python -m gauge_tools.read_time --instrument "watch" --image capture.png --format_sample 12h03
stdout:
7h41
